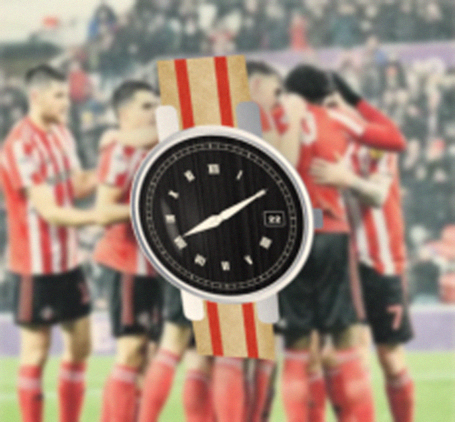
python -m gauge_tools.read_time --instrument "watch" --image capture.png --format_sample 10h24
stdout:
8h10
